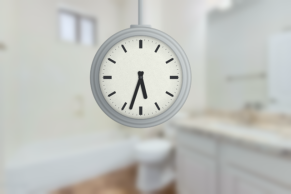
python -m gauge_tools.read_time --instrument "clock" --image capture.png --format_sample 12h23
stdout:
5h33
